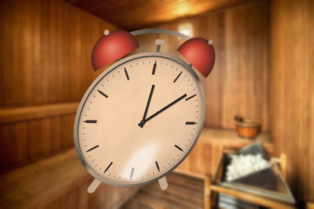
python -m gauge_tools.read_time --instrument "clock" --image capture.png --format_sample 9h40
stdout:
12h09
